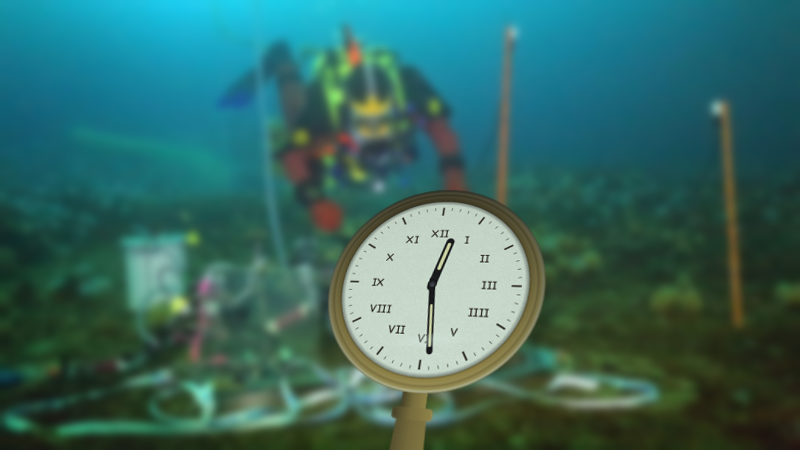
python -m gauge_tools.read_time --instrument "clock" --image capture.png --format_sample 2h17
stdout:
12h29
